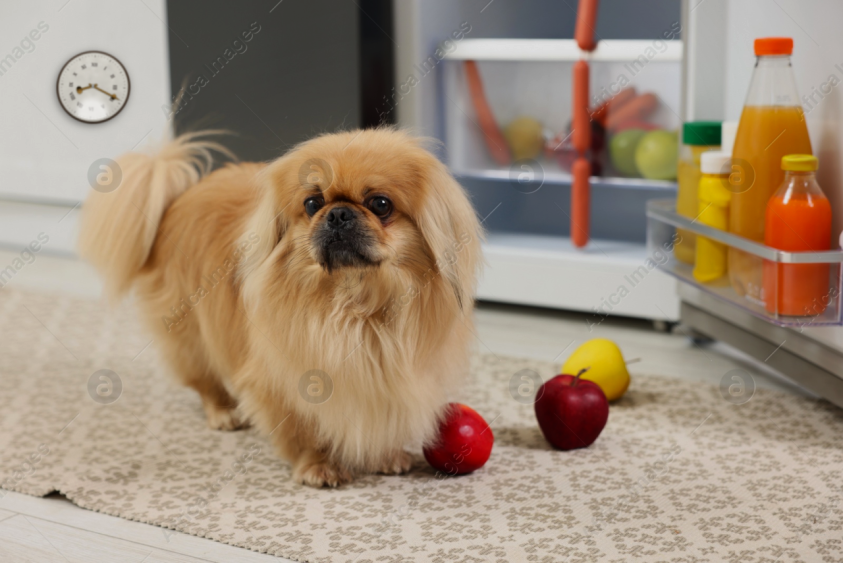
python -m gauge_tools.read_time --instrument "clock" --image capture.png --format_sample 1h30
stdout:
8h19
